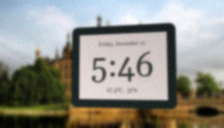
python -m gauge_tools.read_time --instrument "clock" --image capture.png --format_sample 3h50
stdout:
5h46
